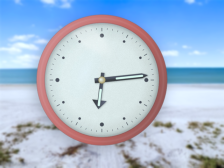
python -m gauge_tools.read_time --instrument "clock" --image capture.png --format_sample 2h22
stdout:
6h14
